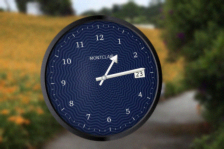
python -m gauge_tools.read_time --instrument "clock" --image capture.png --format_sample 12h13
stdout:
1h14
